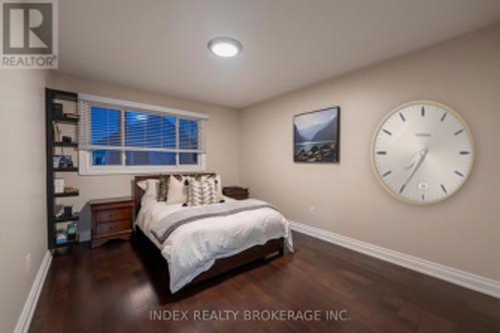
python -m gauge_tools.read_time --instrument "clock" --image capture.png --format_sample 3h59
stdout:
7h35
